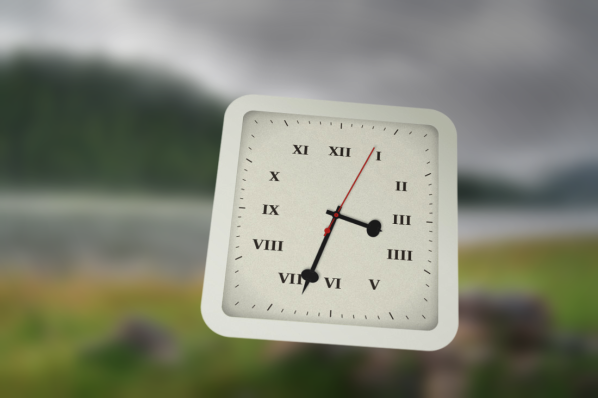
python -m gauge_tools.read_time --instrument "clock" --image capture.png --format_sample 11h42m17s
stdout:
3h33m04s
